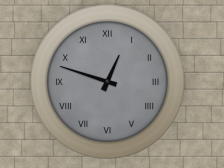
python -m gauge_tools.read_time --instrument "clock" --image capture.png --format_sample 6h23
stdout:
12h48
